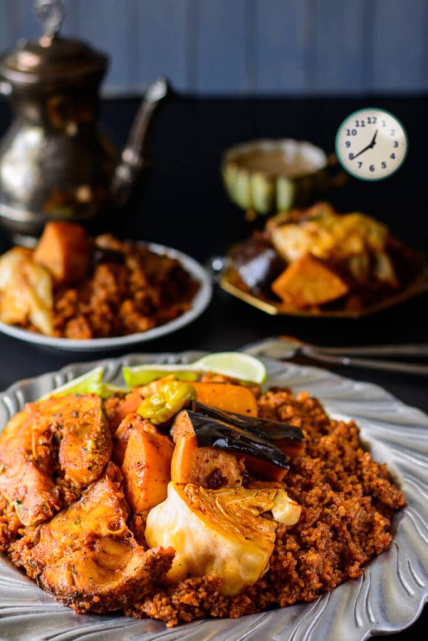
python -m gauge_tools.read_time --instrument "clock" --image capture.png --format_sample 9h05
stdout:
12h39
